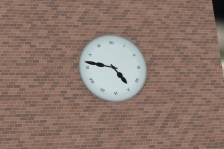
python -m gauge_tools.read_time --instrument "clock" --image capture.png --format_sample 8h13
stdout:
4h47
